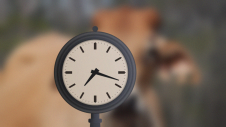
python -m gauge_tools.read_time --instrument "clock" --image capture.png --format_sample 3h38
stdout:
7h18
